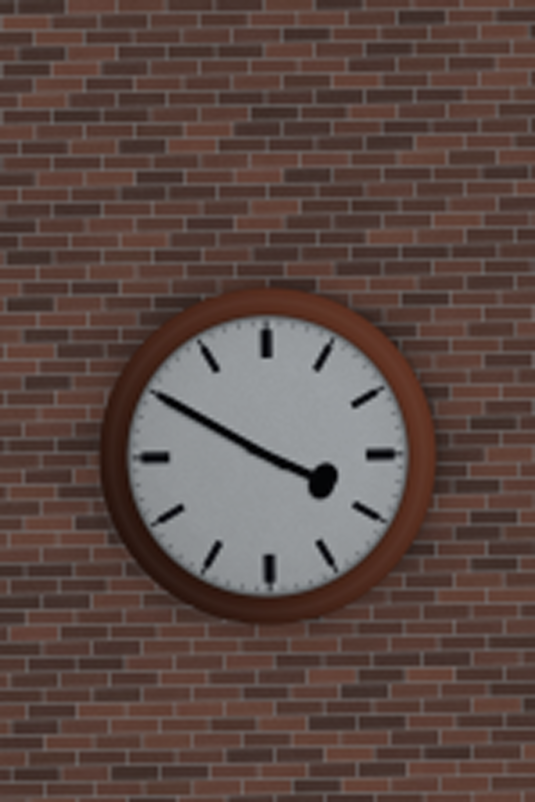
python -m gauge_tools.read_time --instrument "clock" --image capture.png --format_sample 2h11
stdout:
3h50
